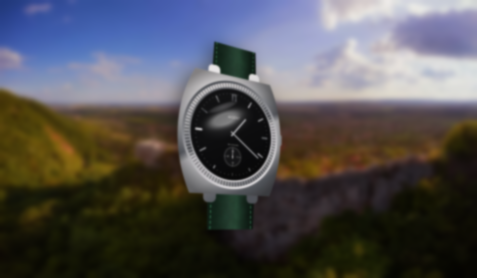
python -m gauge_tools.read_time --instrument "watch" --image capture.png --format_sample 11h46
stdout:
1h21
